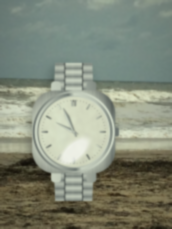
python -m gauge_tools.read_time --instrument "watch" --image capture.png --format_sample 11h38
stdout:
9h56
